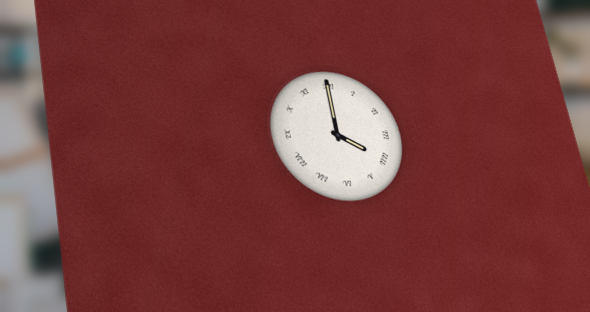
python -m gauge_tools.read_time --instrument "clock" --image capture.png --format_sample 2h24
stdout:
4h00
